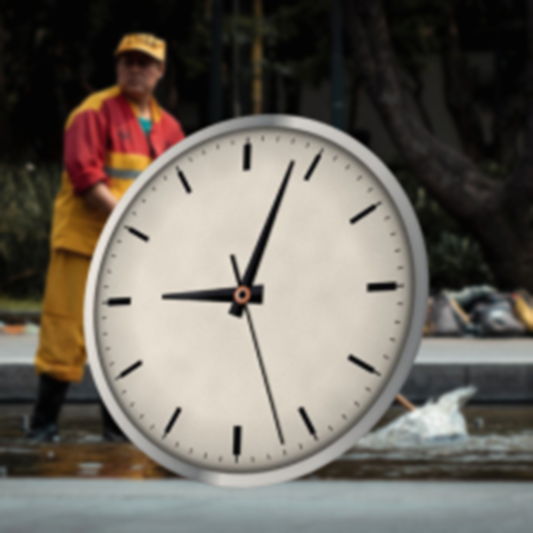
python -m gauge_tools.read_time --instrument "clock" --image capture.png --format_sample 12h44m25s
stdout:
9h03m27s
